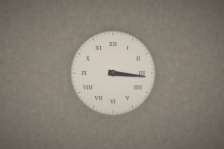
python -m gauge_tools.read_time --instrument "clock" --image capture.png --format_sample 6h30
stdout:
3h16
